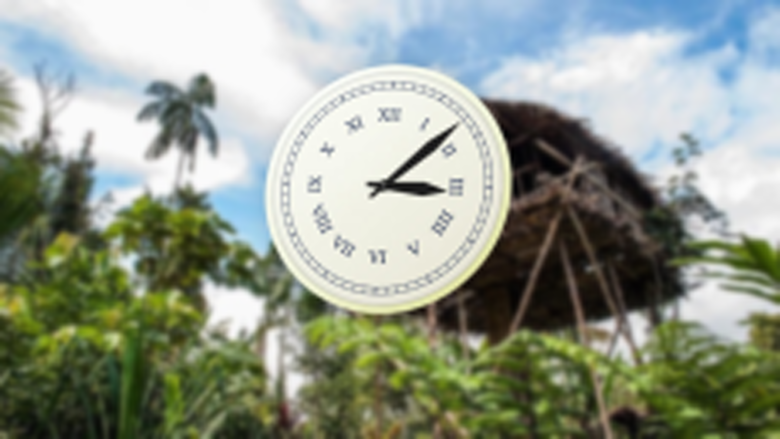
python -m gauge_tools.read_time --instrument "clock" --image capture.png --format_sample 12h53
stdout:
3h08
